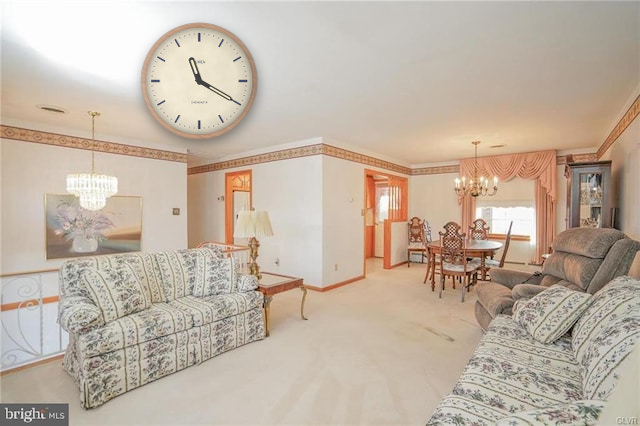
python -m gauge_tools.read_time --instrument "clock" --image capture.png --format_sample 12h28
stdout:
11h20
